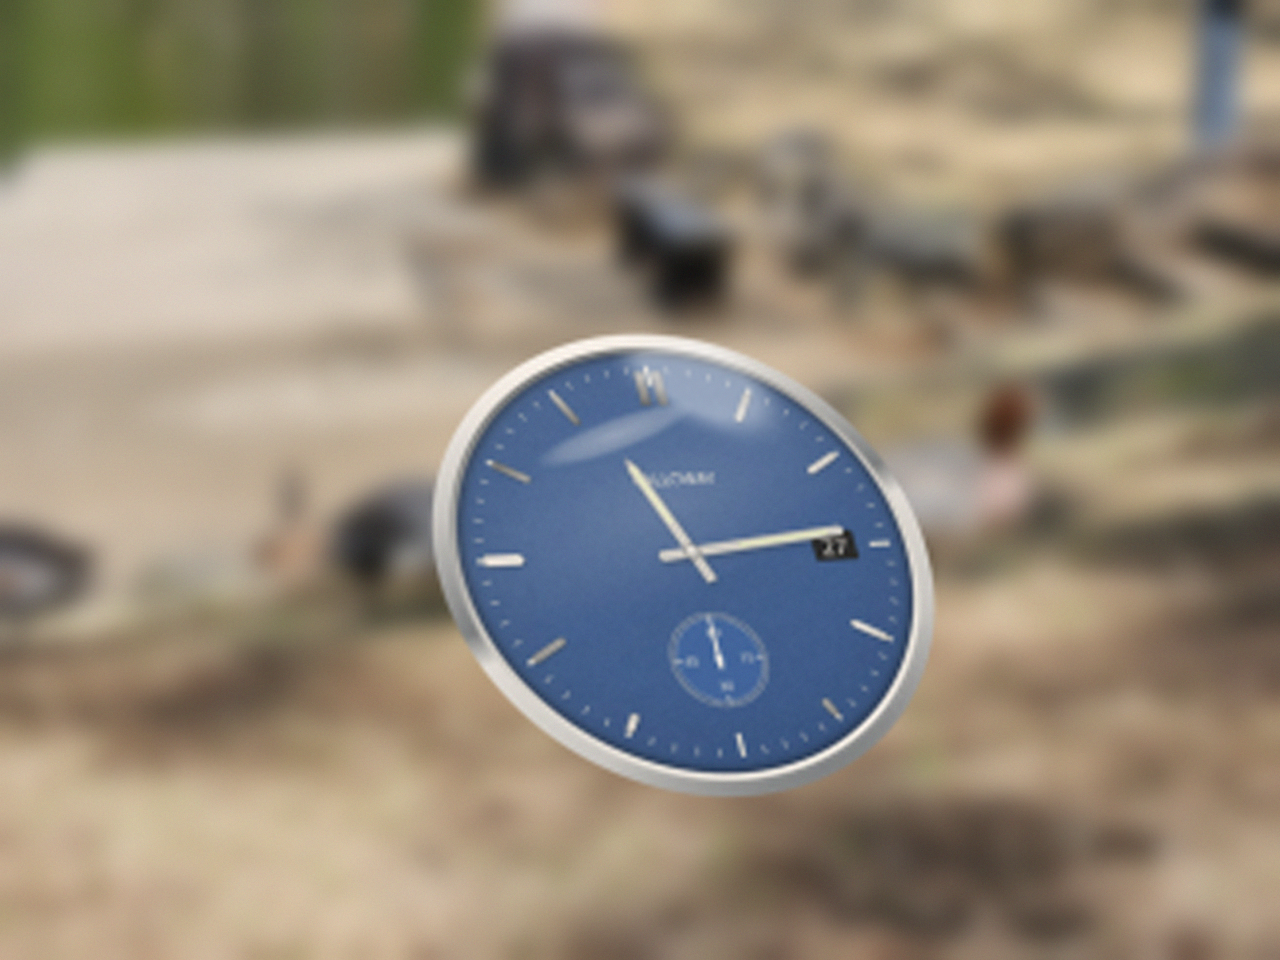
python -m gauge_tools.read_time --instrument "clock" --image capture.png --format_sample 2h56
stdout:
11h14
